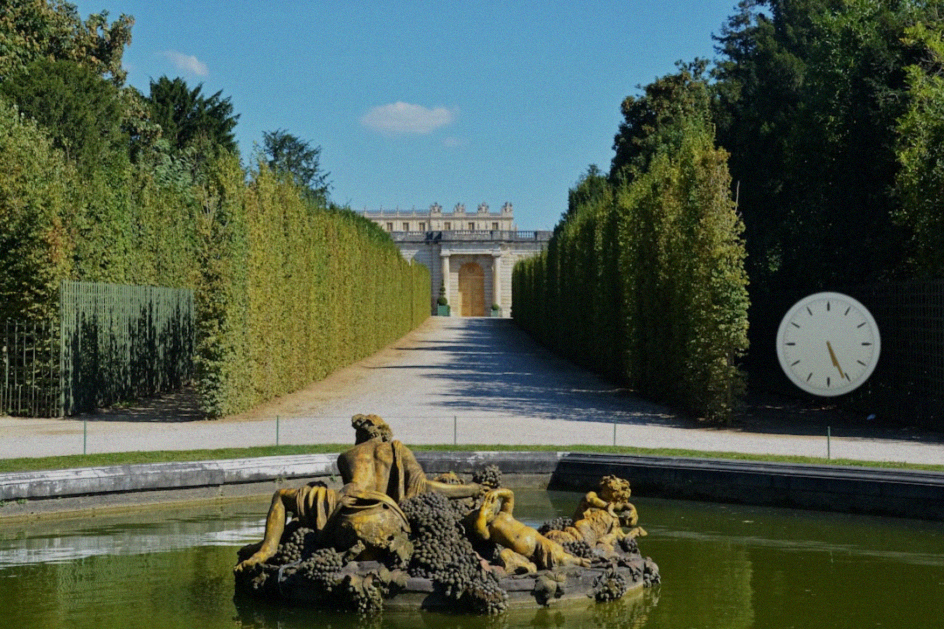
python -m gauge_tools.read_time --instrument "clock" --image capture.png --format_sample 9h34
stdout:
5h26
